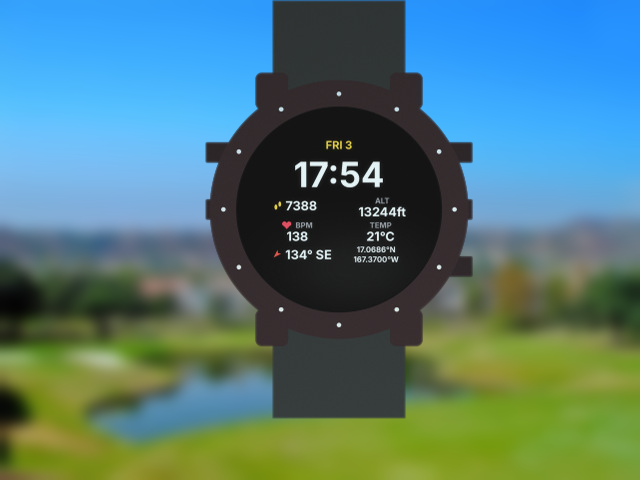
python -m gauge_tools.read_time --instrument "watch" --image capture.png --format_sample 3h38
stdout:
17h54
